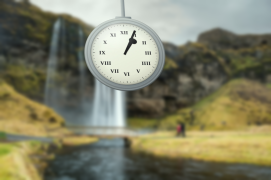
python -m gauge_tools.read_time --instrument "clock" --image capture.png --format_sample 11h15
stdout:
1h04
